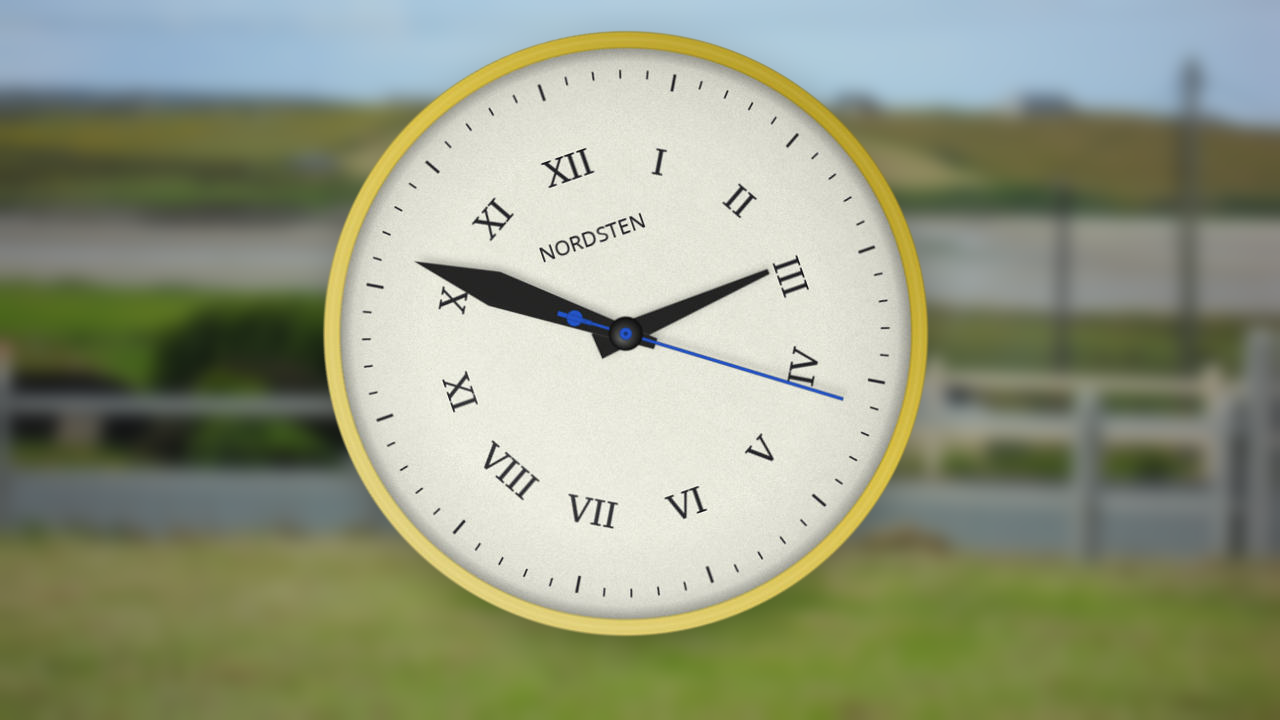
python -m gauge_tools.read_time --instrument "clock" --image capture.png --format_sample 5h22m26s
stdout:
2h51m21s
